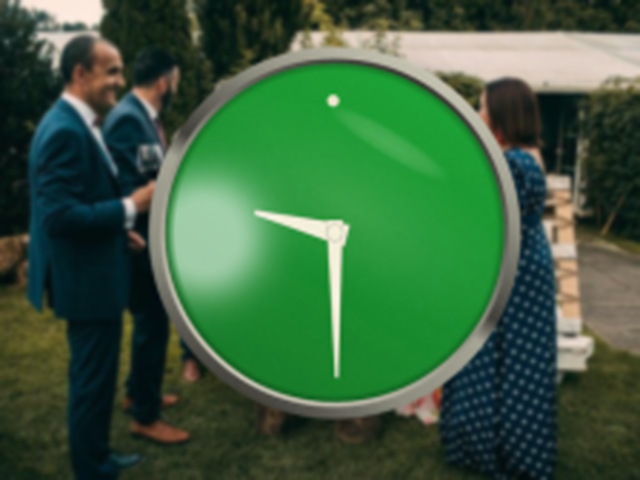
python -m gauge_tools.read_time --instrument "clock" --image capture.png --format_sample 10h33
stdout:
9h30
